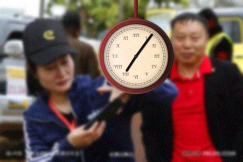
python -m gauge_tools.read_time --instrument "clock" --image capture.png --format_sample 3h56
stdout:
7h06
